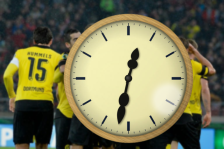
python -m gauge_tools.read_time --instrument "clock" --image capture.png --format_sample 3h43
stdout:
12h32
